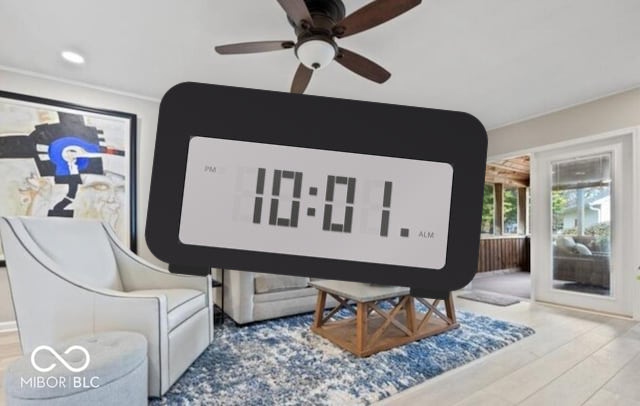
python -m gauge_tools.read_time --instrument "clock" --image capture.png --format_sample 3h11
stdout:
10h01
